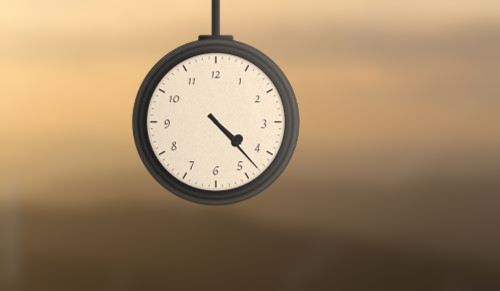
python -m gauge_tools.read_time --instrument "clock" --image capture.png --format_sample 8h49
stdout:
4h23
